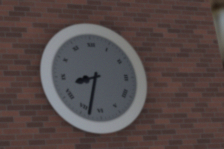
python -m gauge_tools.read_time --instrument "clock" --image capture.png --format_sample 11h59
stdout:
8h33
